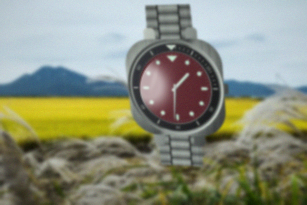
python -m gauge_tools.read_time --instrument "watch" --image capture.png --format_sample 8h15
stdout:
1h31
